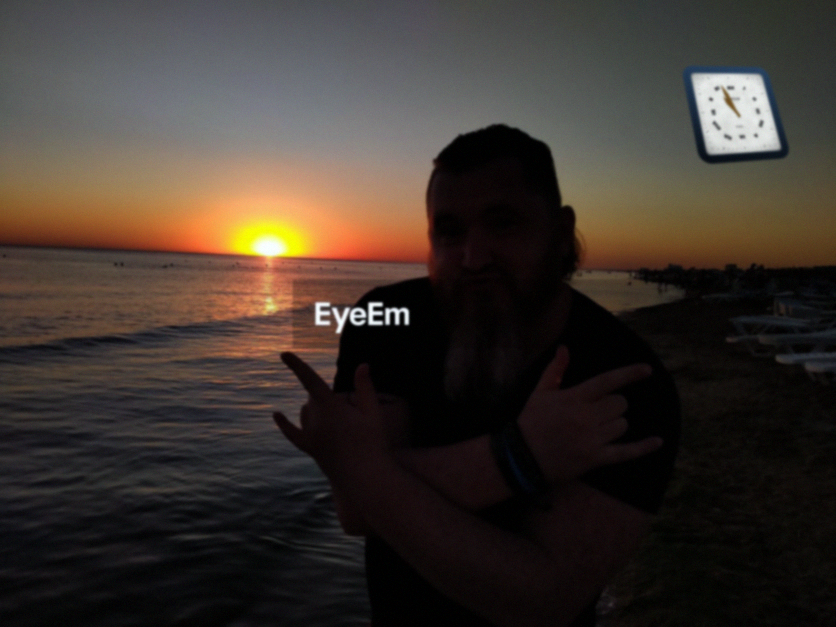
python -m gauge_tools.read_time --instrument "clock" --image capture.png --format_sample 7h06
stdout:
10h57
